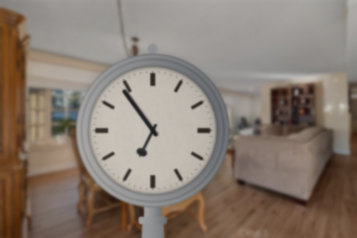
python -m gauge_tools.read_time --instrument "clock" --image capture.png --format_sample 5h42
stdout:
6h54
